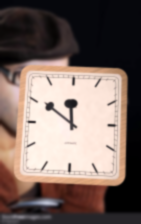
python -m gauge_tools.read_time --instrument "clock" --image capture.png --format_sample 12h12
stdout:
11h51
